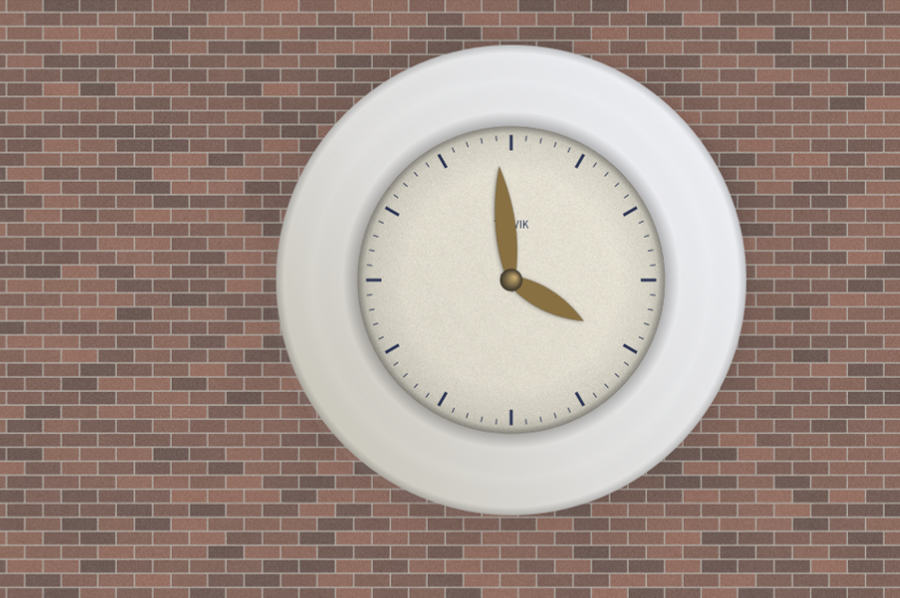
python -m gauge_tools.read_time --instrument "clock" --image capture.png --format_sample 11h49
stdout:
3h59
